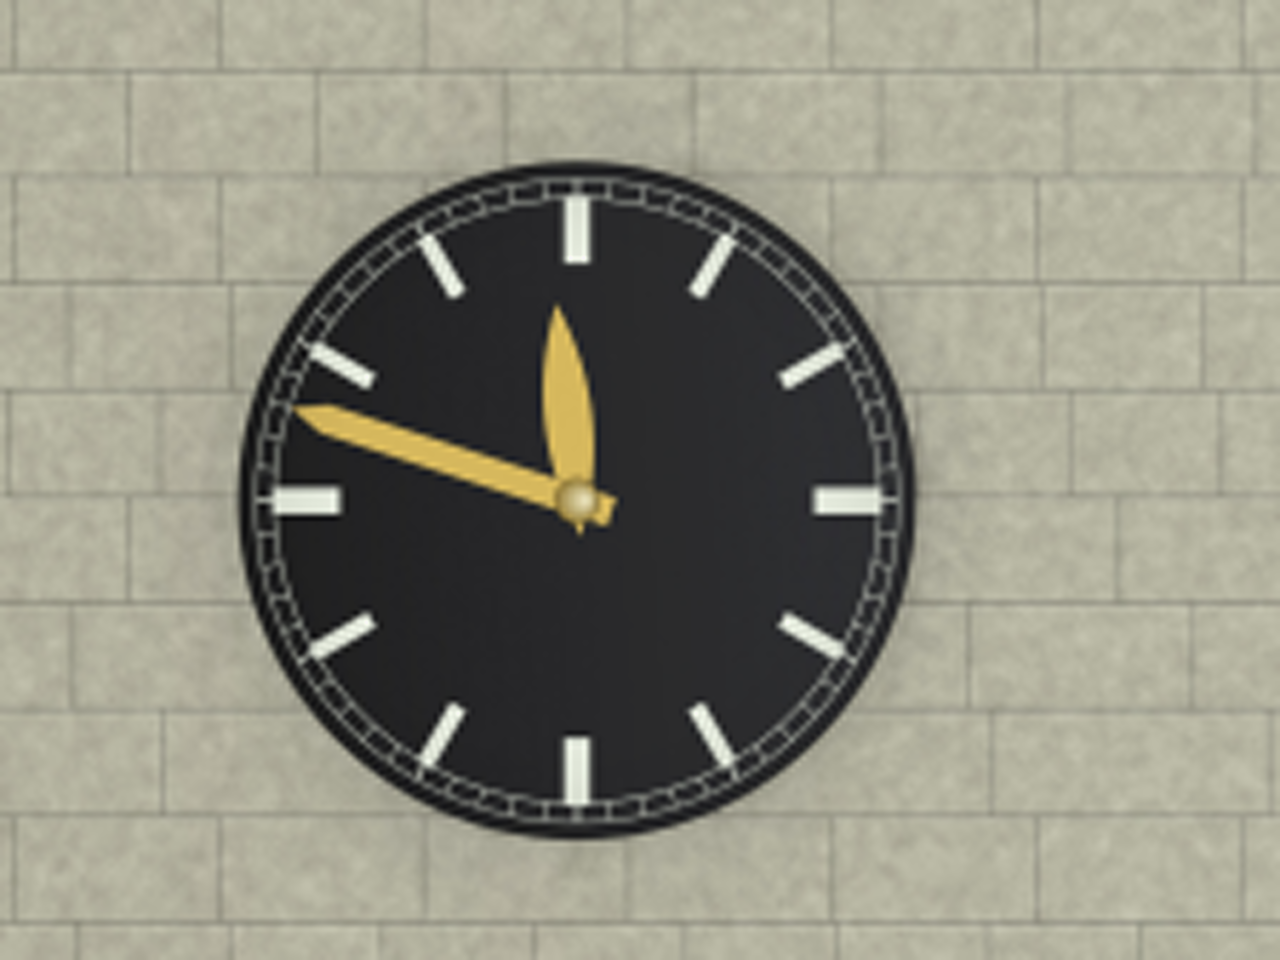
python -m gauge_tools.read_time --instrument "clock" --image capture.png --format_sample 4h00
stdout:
11h48
